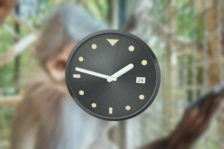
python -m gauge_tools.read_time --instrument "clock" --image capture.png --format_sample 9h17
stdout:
1h47
